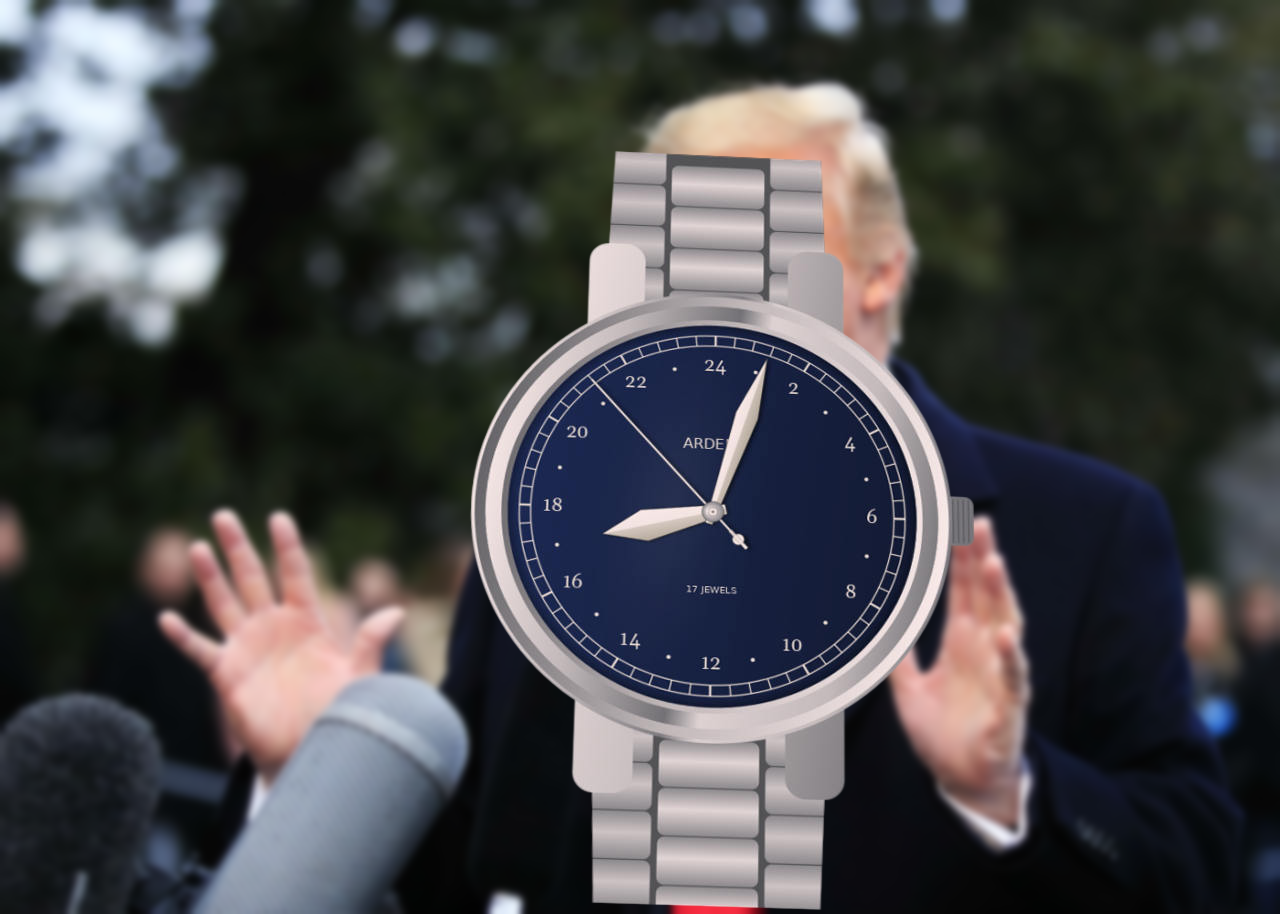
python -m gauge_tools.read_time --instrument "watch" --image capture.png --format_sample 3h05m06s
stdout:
17h02m53s
